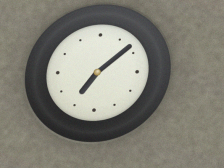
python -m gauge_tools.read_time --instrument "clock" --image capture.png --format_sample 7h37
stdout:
7h08
